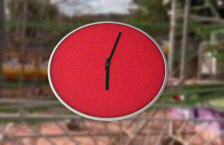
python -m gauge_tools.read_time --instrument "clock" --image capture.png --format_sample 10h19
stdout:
6h03
